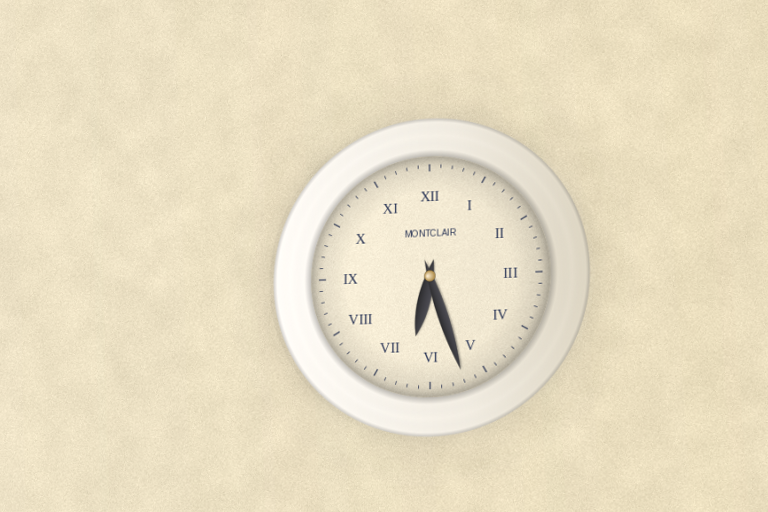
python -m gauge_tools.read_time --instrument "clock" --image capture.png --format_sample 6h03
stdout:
6h27
